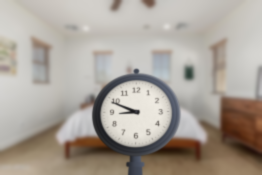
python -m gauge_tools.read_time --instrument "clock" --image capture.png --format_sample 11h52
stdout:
8h49
